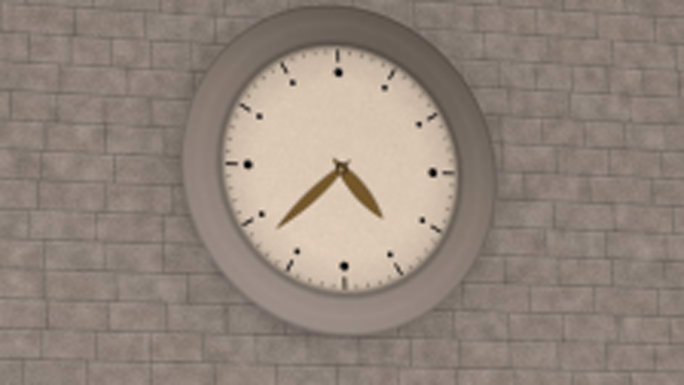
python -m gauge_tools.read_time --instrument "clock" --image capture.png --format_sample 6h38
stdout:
4h38
